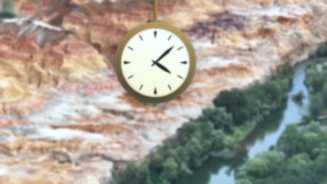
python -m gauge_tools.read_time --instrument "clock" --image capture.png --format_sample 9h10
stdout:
4h08
